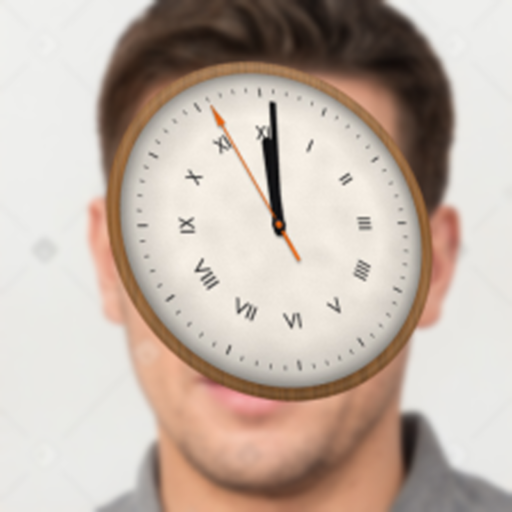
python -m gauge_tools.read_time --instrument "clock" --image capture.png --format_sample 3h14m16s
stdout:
12h00m56s
